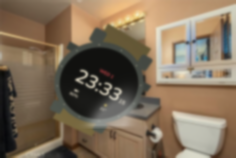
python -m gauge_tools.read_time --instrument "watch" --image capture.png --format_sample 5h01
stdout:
23h33
